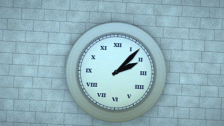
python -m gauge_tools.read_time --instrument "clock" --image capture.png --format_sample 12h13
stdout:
2h07
